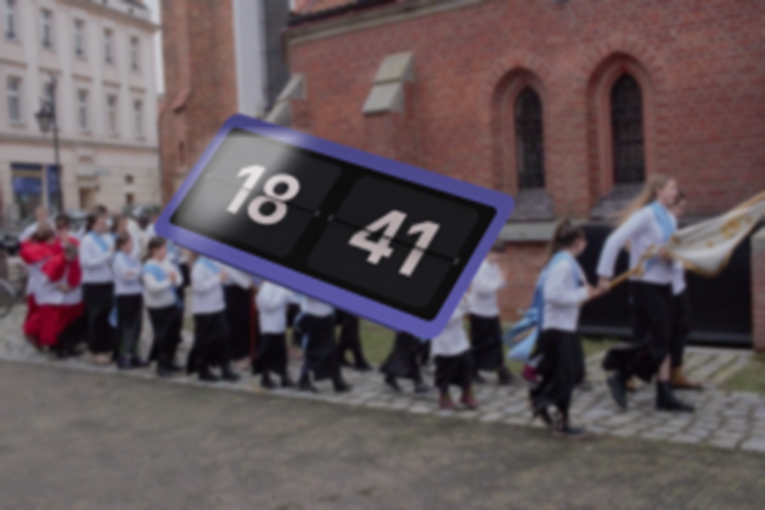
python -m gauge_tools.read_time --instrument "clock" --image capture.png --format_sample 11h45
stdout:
18h41
